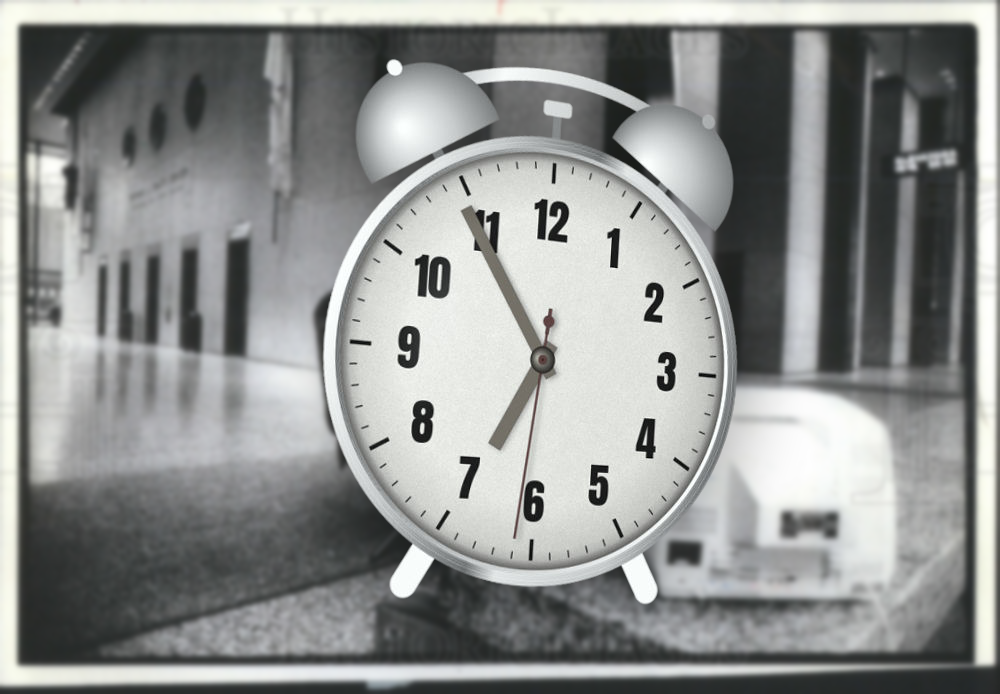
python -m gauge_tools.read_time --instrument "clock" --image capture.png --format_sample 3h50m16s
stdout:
6h54m31s
